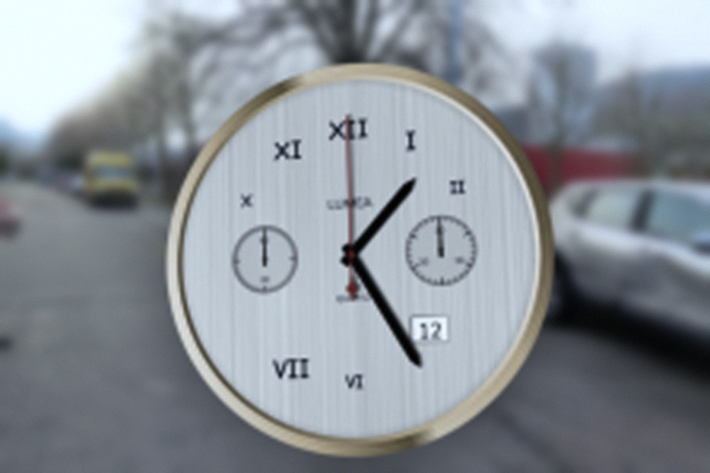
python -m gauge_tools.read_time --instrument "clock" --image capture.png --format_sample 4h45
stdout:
1h25
